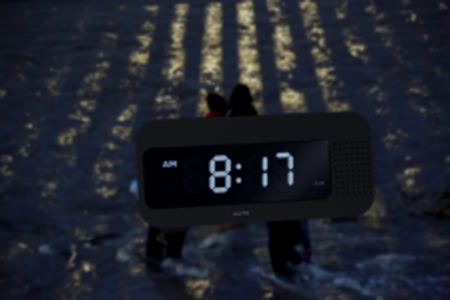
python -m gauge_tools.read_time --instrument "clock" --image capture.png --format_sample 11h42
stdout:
8h17
